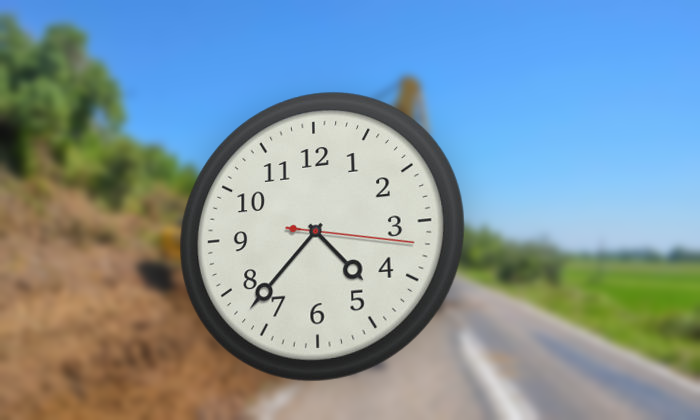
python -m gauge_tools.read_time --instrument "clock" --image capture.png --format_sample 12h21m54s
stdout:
4h37m17s
